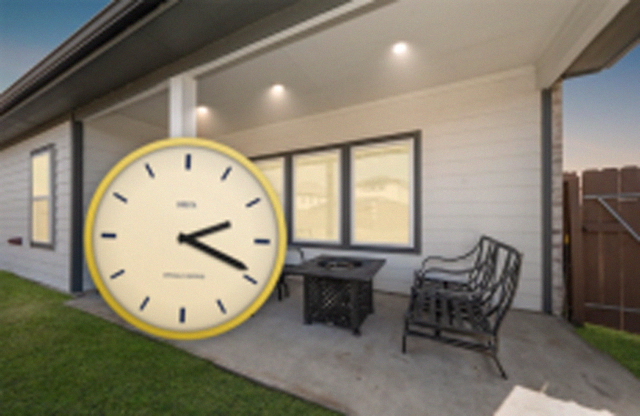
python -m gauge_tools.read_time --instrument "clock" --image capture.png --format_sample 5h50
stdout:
2h19
